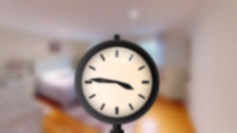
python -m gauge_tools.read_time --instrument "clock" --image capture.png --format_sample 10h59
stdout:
3h46
